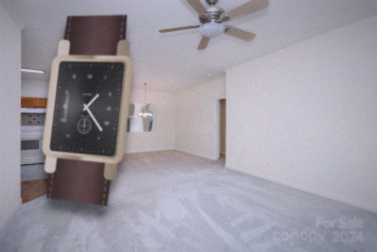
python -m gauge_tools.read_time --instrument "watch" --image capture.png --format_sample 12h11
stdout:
1h23
